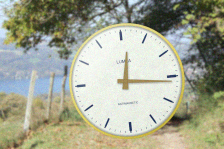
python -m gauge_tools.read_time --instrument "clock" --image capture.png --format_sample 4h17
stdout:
12h16
